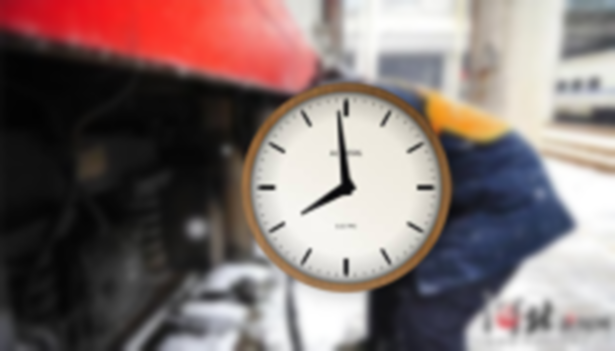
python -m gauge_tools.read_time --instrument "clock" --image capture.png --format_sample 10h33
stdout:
7h59
